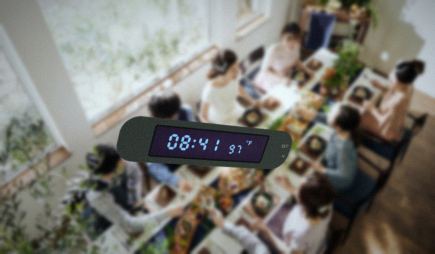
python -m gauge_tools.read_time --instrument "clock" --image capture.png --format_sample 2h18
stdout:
8h41
